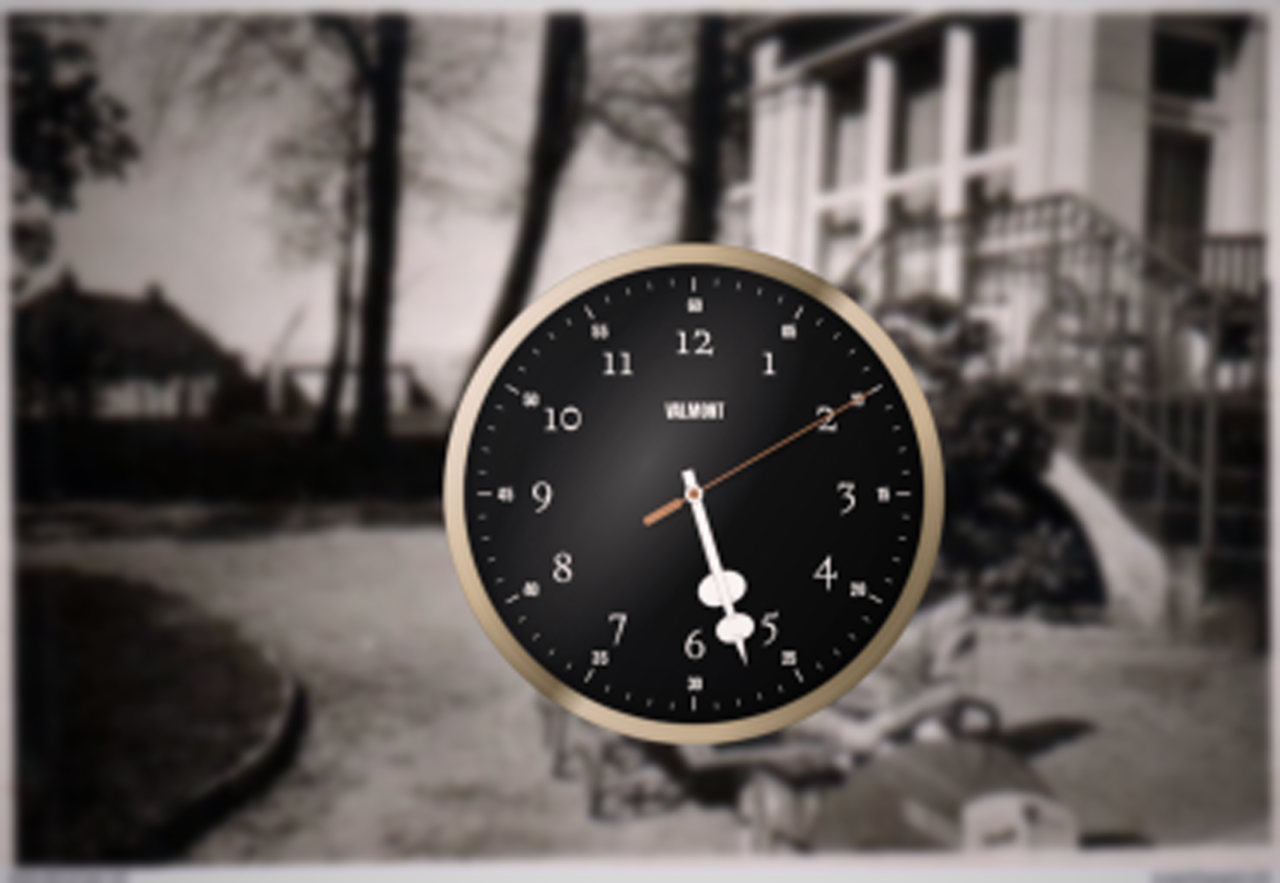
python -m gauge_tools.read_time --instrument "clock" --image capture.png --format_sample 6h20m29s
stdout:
5h27m10s
